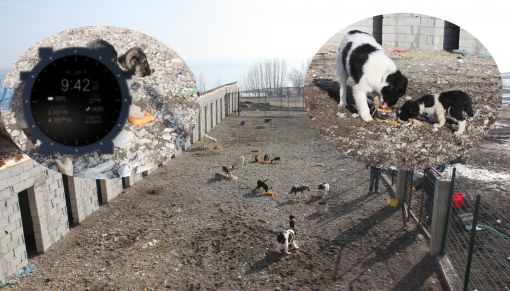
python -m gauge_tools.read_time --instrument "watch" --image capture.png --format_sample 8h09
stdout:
9h42
